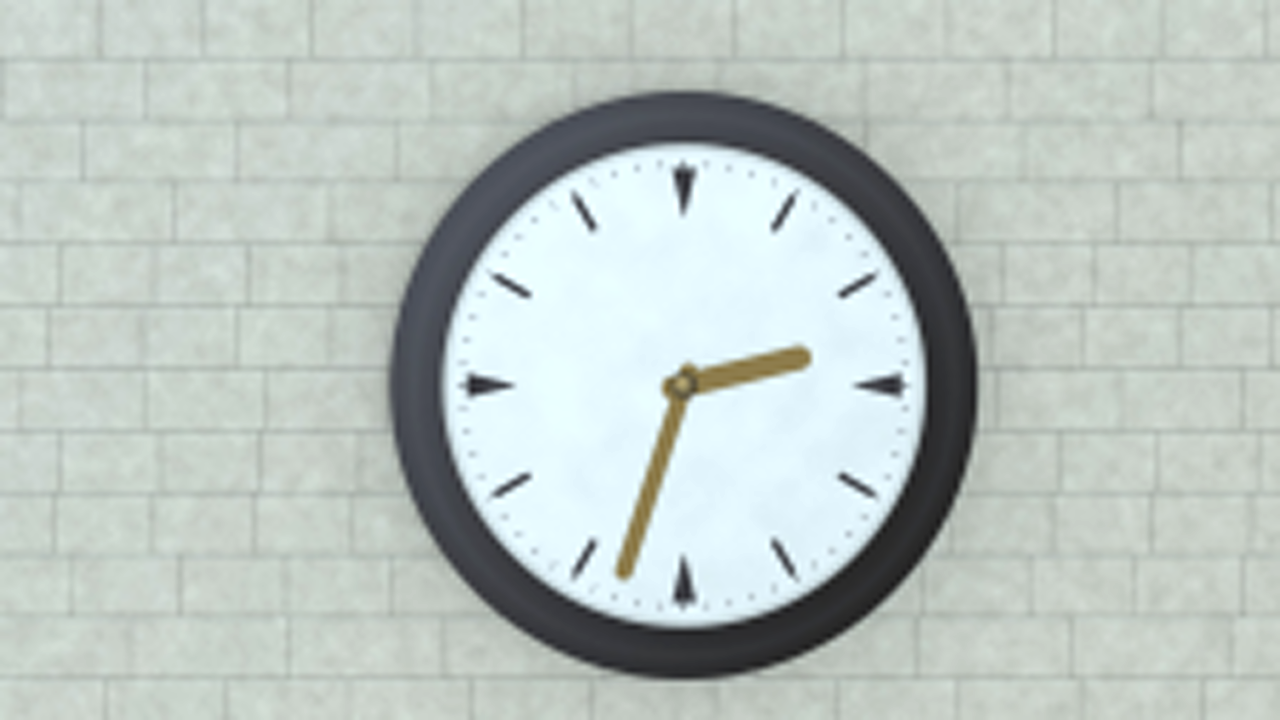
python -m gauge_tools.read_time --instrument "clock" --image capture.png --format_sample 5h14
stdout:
2h33
